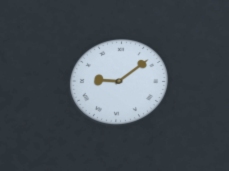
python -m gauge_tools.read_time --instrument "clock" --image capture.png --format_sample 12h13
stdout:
9h08
